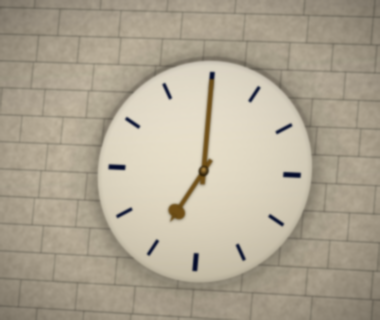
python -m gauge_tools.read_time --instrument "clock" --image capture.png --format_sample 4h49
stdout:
7h00
